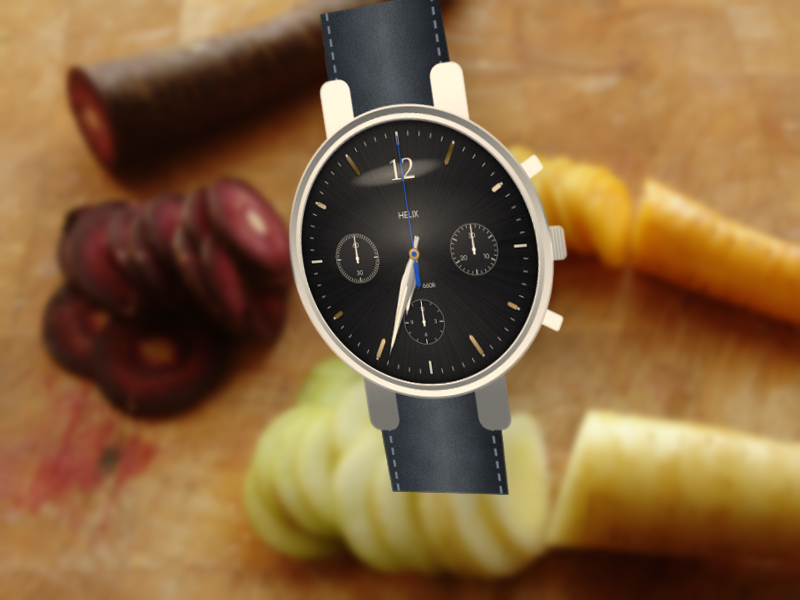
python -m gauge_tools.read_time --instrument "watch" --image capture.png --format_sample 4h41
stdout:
6h34
